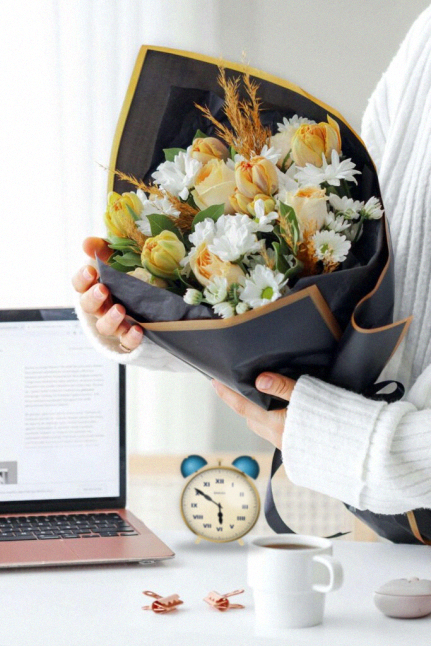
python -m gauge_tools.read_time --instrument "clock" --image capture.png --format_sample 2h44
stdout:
5h51
